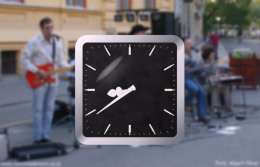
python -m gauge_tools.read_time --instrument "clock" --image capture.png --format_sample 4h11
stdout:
8h39
